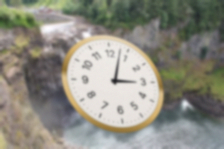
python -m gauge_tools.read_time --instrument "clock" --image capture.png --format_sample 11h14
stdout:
3h03
